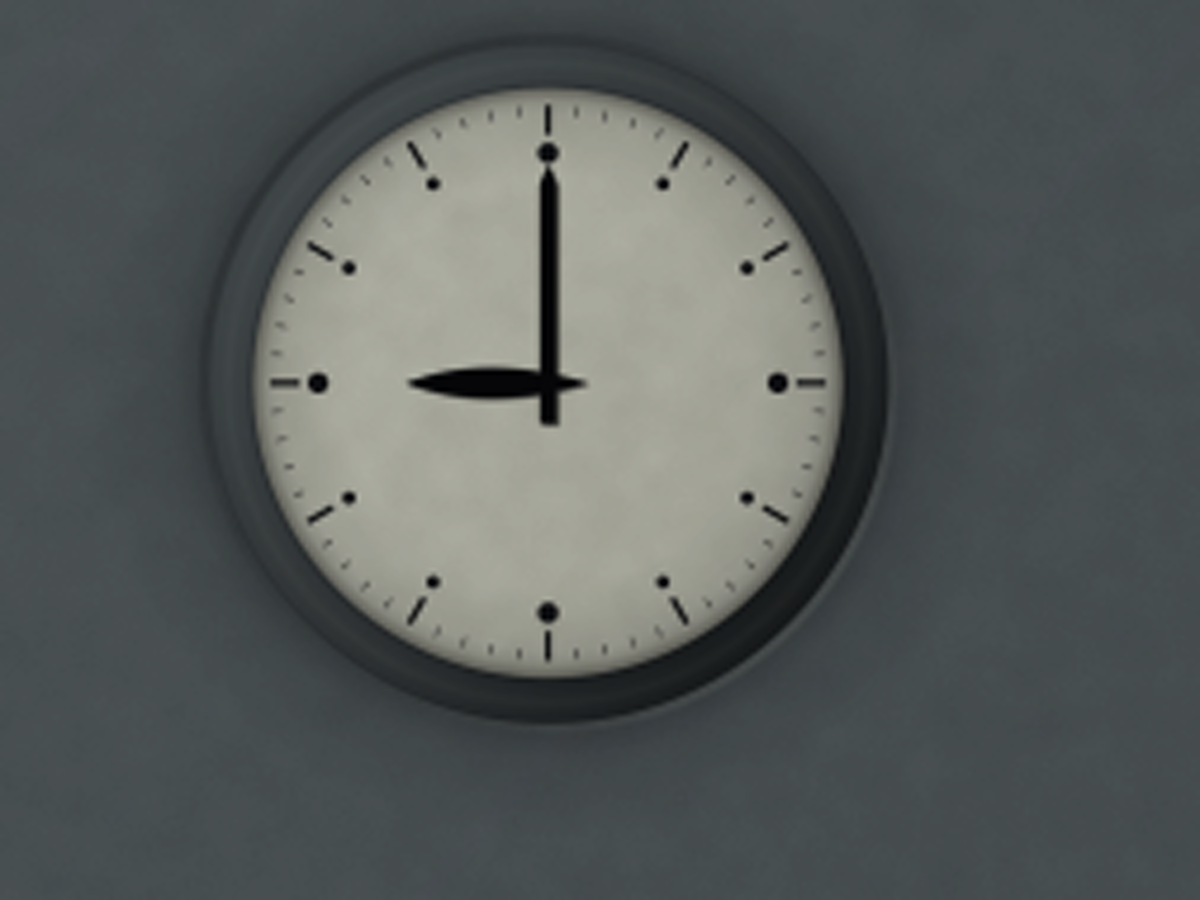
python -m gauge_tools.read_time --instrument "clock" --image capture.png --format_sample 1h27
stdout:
9h00
